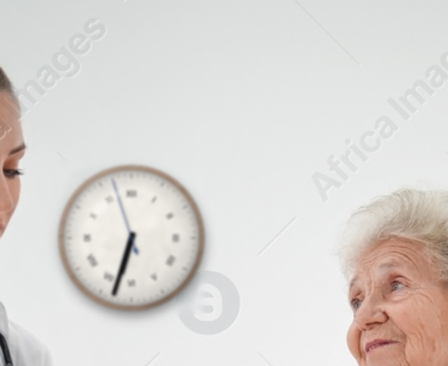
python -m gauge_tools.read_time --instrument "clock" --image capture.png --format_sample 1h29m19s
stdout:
6h32m57s
